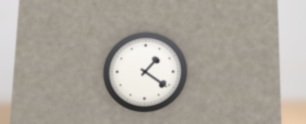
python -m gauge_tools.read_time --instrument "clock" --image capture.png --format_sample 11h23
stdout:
1h21
